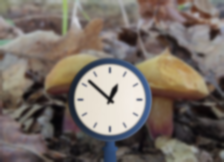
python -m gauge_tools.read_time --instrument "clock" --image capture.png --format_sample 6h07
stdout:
12h52
